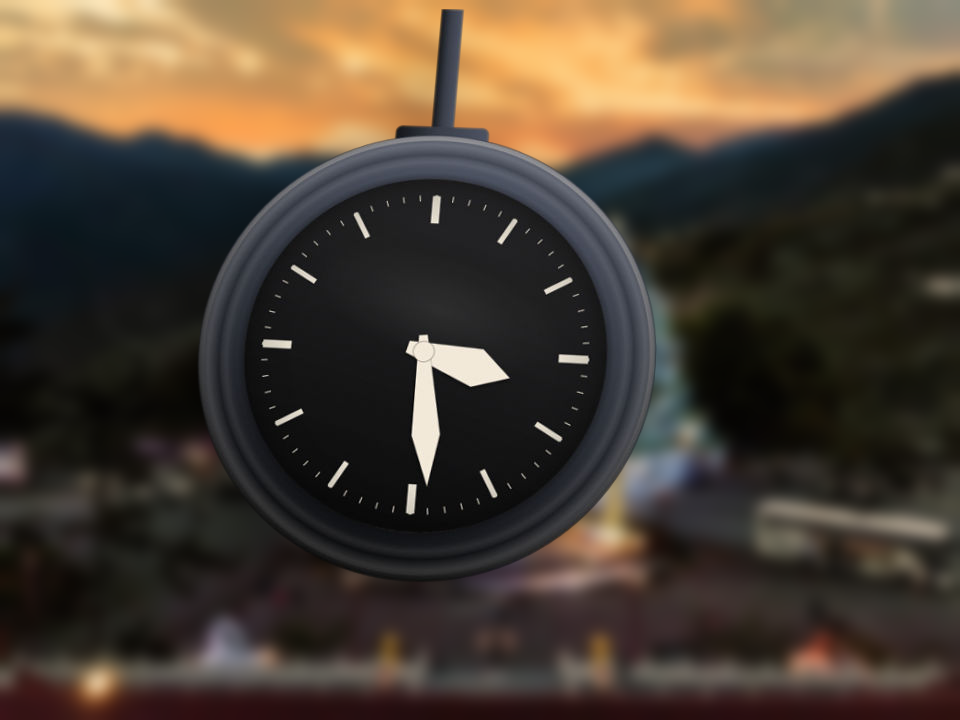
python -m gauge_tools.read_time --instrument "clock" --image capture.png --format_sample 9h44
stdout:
3h29
